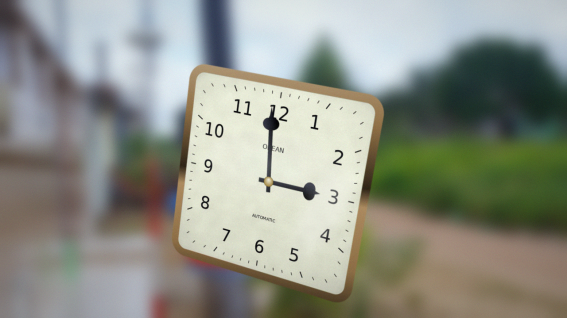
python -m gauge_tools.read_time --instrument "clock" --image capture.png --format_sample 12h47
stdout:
2h59
